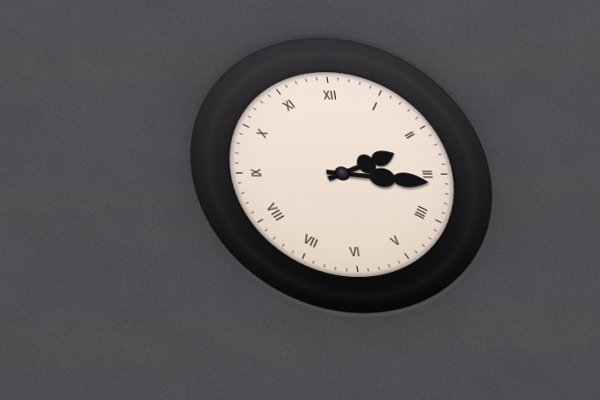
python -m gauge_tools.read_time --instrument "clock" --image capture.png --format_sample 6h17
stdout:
2h16
